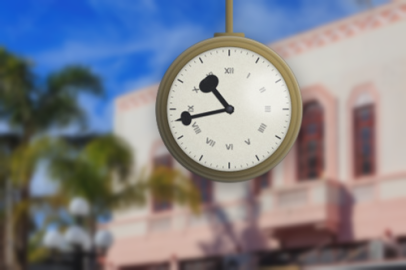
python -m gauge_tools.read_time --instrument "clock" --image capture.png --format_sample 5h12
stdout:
10h43
